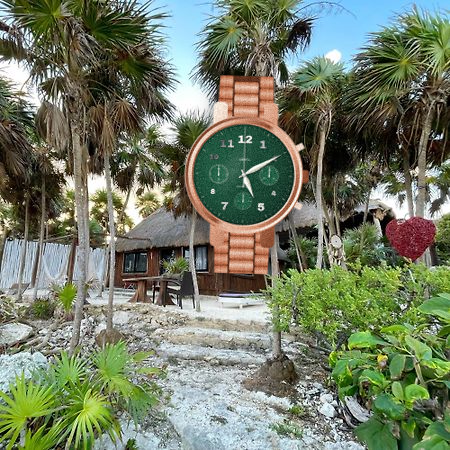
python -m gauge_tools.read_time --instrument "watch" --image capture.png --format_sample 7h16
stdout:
5h10
